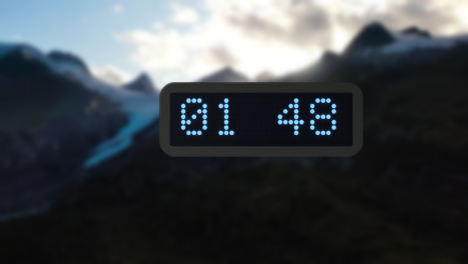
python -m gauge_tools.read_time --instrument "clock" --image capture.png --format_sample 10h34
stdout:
1h48
